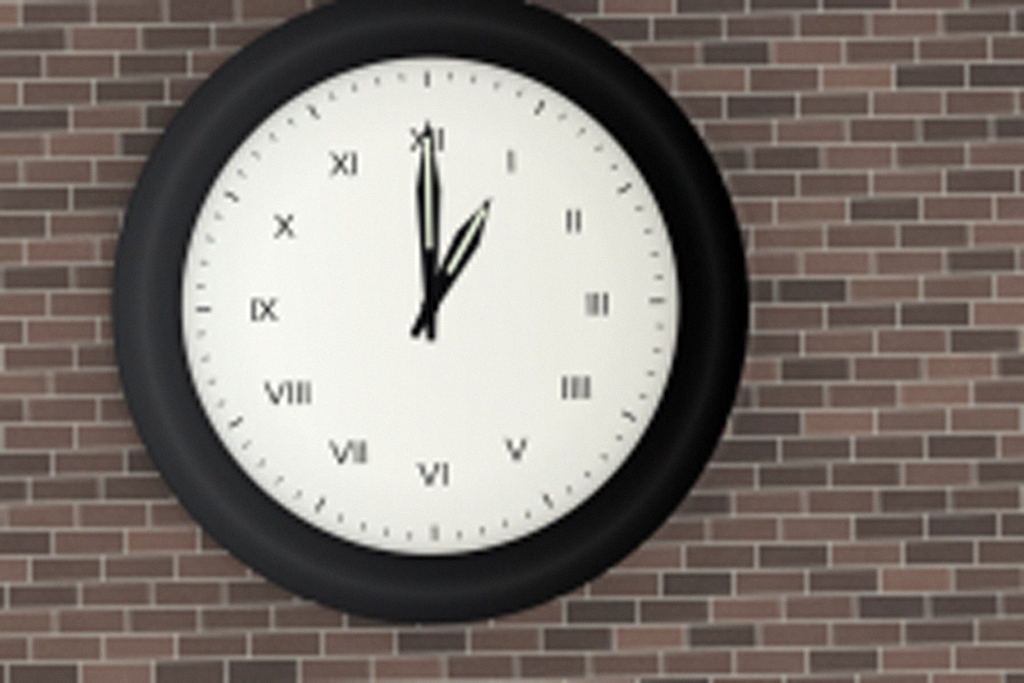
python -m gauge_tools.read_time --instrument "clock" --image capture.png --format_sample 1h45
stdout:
1h00
